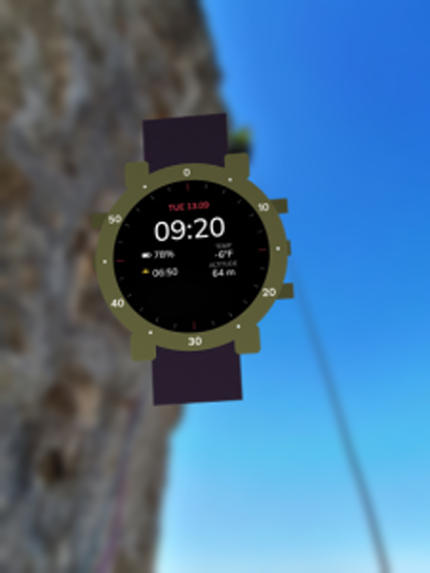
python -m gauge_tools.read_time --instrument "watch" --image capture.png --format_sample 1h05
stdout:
9h20
